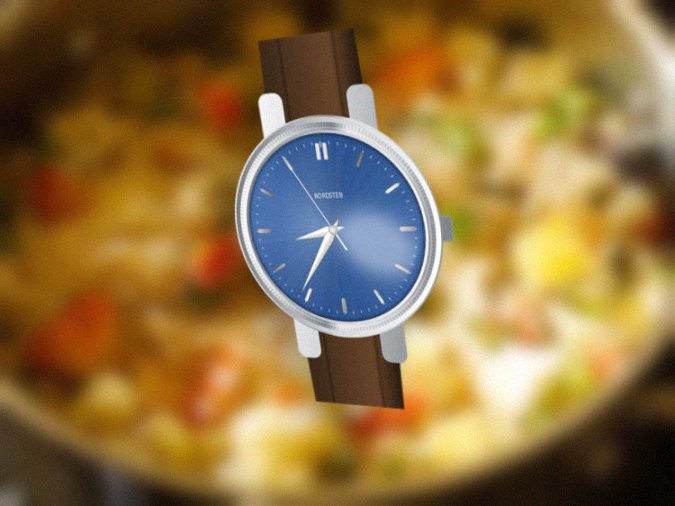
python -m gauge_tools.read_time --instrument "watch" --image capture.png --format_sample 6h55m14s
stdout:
8h35m55s
